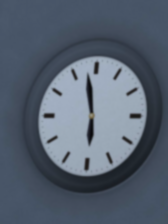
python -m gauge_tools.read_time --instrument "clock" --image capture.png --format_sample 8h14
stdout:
5h58
